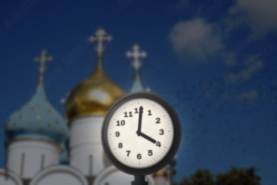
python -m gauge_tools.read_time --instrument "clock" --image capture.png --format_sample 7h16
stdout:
4h01
